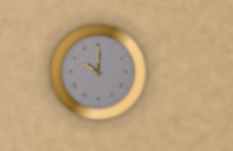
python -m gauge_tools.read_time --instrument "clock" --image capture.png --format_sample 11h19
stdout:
10h00
